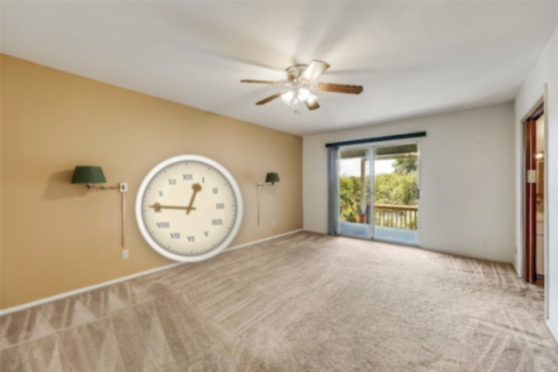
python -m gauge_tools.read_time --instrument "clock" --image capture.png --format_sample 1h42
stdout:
12h46
